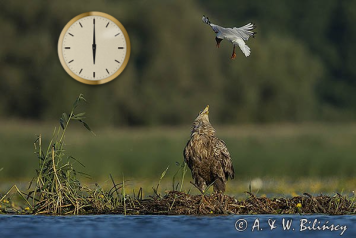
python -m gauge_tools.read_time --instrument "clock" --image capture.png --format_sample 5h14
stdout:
6h00
